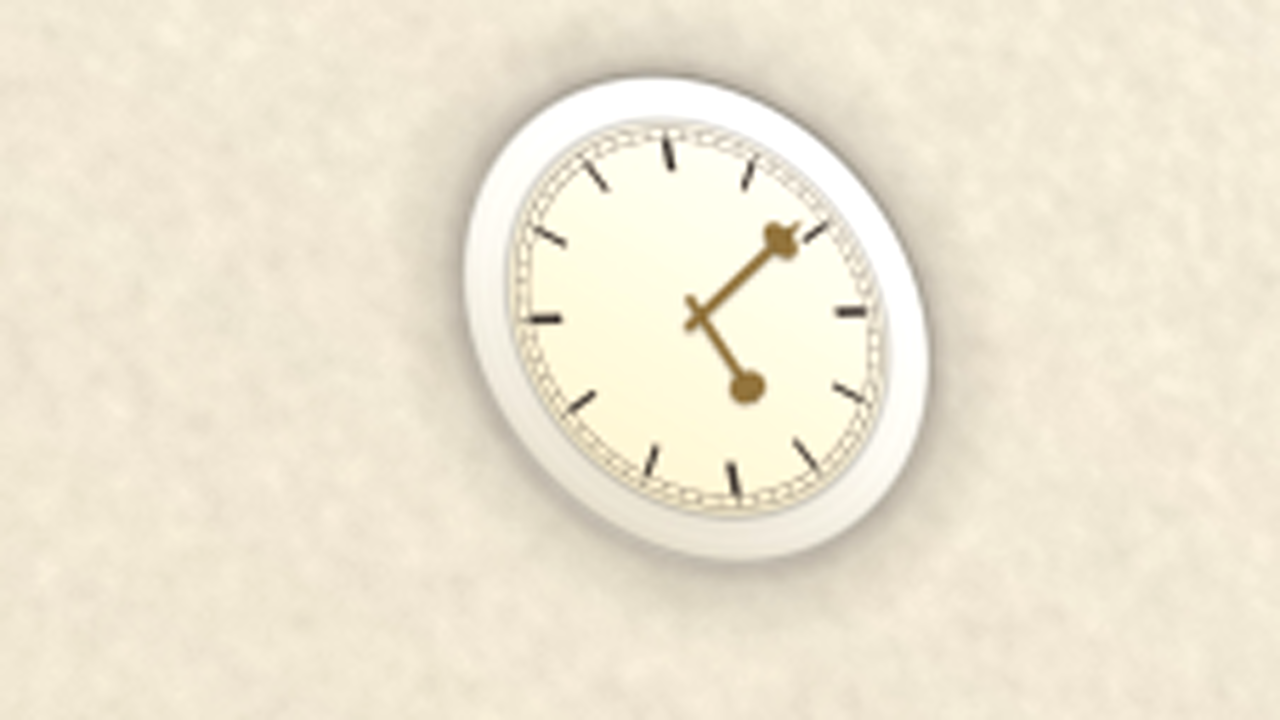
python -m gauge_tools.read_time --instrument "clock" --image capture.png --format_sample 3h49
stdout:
5h09
